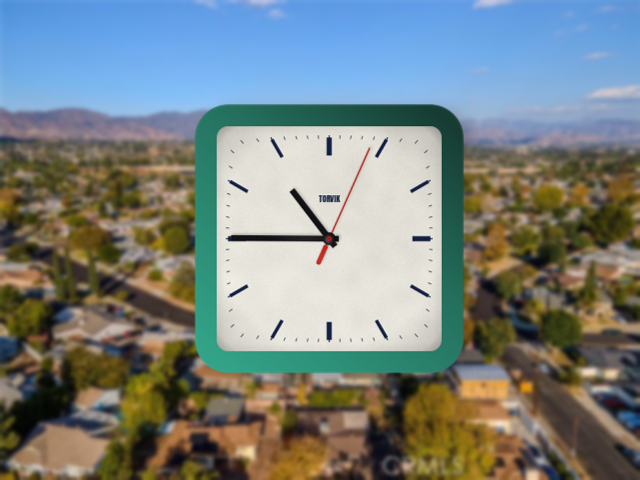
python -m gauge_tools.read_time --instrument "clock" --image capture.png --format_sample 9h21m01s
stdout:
10h45m04s
